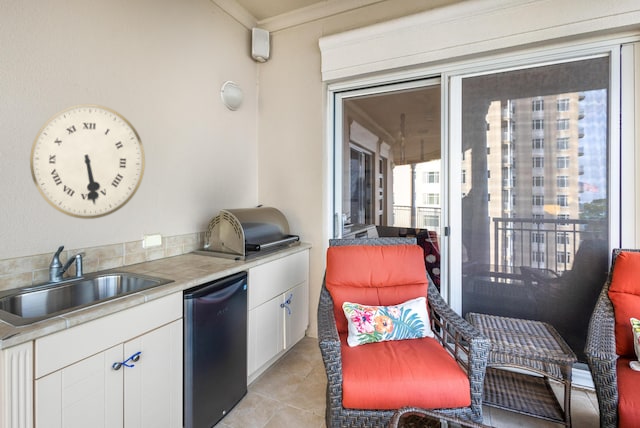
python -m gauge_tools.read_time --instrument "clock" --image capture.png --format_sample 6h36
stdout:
5h28
